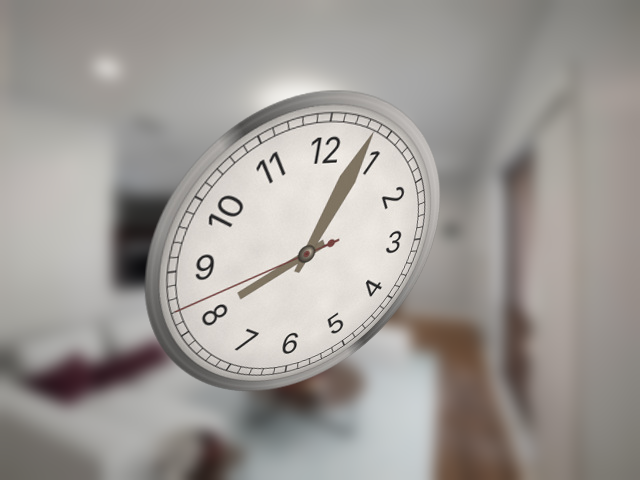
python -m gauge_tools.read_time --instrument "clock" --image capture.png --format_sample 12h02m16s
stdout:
8h03m42s
